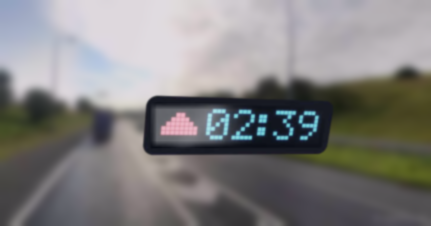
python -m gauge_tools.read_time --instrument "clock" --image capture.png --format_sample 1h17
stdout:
2h39
